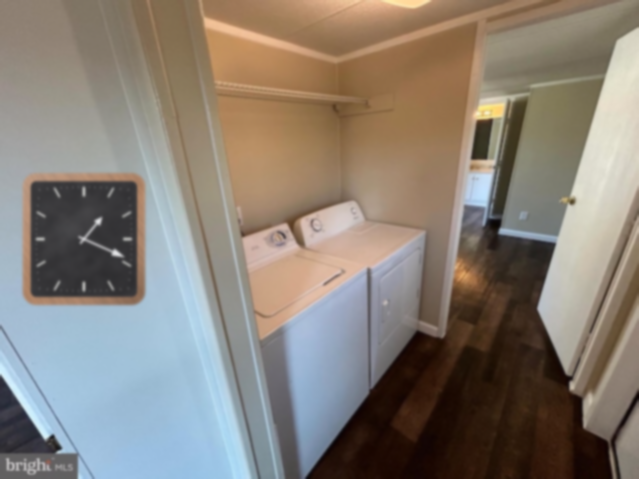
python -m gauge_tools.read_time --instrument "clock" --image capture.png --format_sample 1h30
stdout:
1h19
